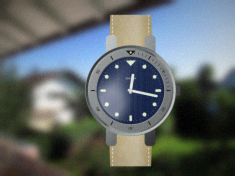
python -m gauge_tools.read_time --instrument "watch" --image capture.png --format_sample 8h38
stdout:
12h17
